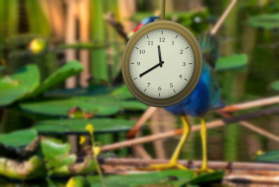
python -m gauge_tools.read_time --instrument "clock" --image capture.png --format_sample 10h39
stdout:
11h40
